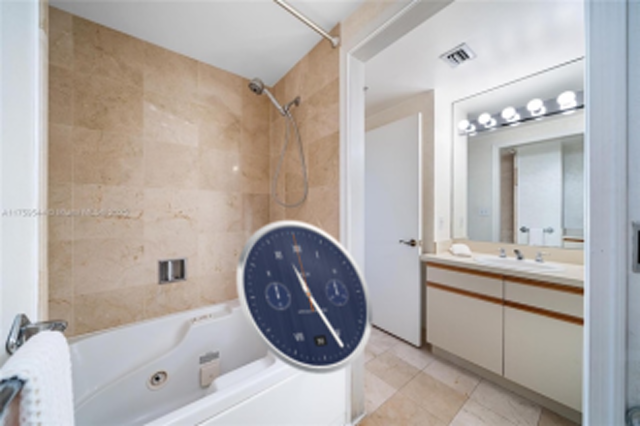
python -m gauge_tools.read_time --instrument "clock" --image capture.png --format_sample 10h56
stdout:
11h26
